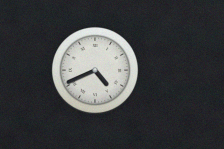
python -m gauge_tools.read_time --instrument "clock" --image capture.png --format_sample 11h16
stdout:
4h41
